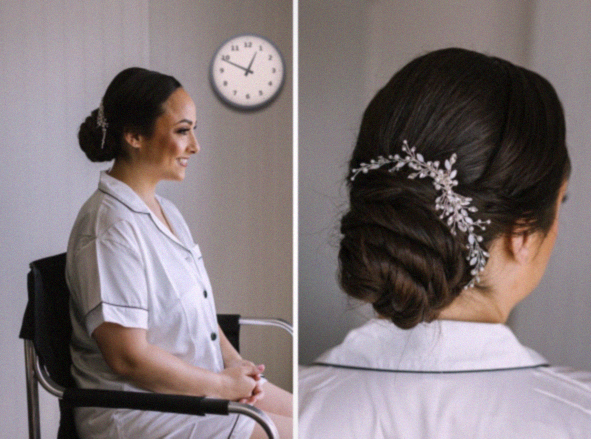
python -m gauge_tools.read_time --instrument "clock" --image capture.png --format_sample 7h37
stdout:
12h49
